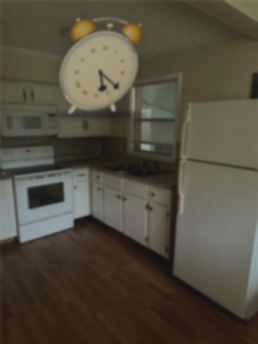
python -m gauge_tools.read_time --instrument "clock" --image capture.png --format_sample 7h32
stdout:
5h21
